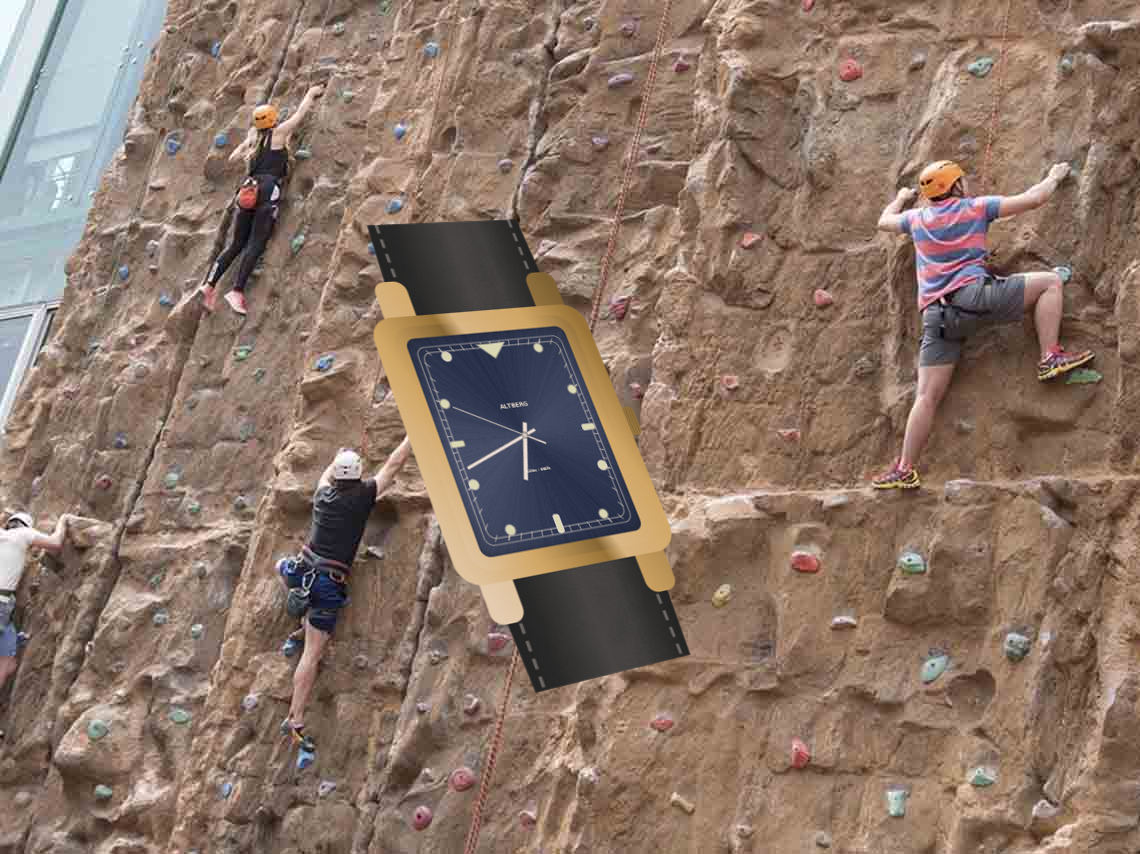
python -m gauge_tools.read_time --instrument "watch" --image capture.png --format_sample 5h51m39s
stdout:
6h41m50s
